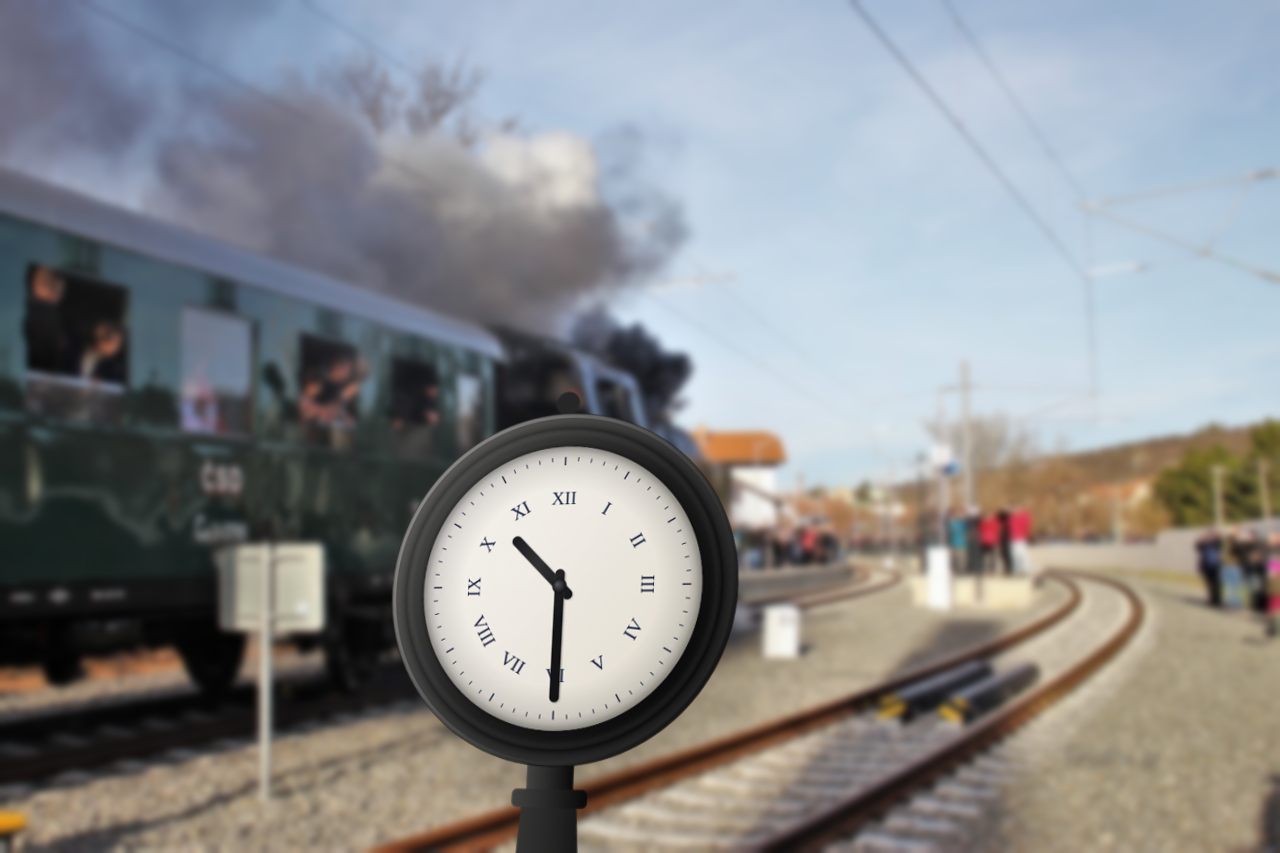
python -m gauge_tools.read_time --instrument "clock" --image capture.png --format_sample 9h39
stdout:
10h30
